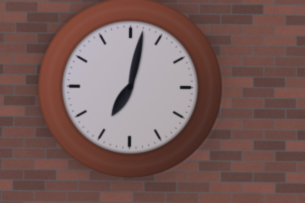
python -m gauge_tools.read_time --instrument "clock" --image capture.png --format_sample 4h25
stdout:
7h02
